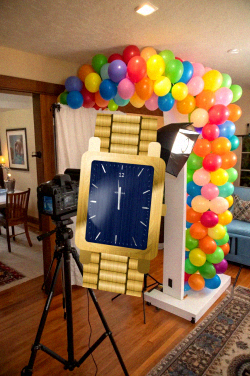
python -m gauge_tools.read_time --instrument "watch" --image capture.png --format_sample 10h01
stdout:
11h59
